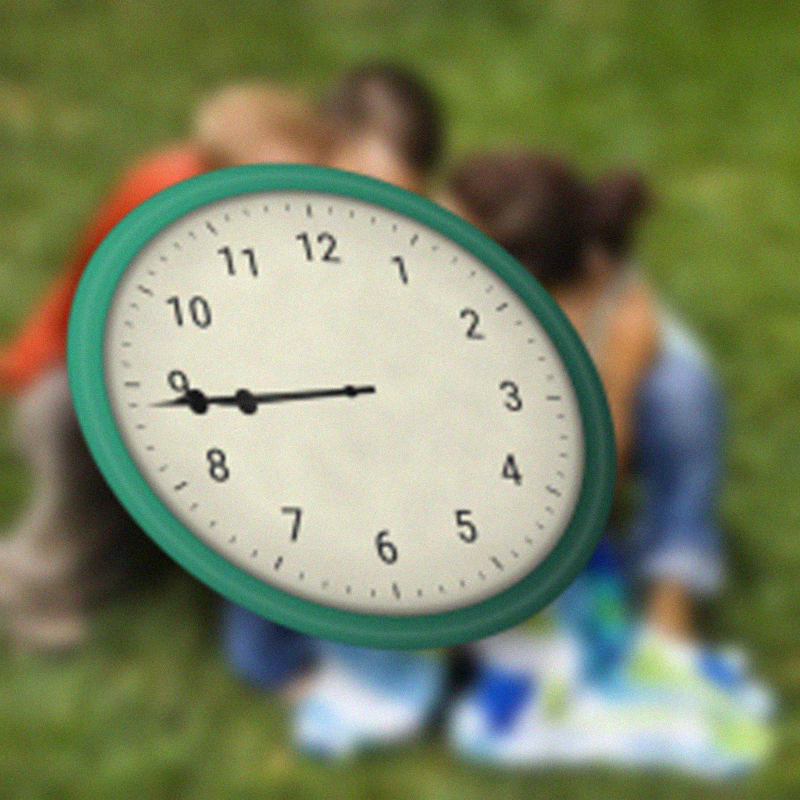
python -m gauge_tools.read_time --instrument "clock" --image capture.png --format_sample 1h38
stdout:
8h44
